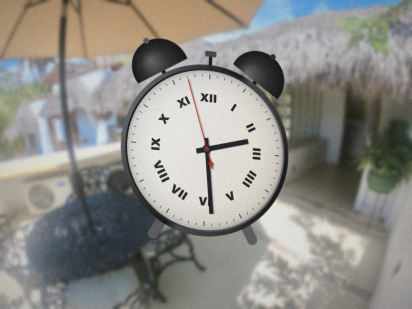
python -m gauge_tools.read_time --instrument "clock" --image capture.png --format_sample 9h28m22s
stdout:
2h28m57s
